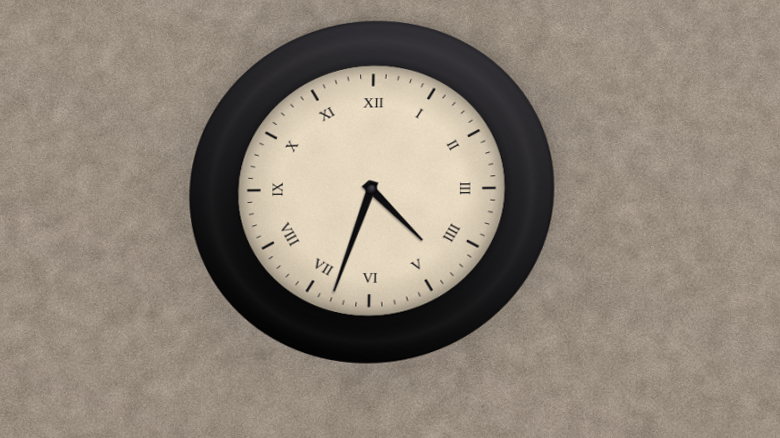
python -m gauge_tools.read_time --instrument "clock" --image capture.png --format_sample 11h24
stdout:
4h33
